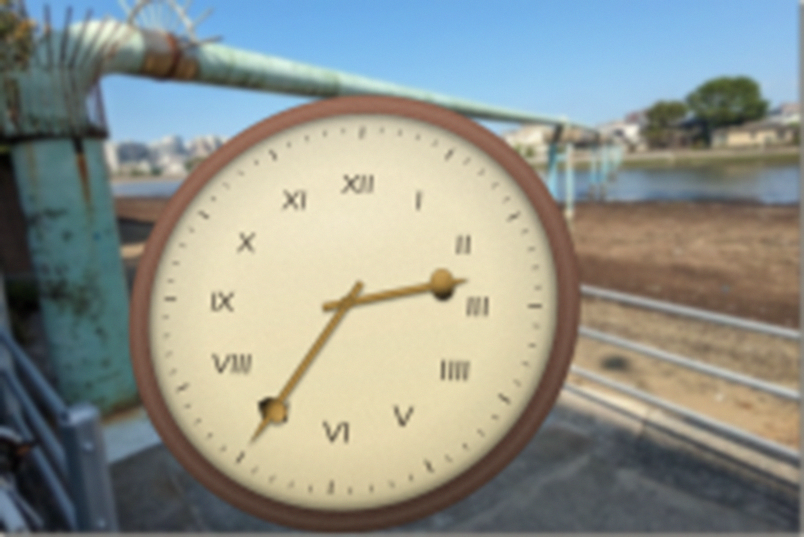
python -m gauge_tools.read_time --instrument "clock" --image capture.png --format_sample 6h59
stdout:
2h35
